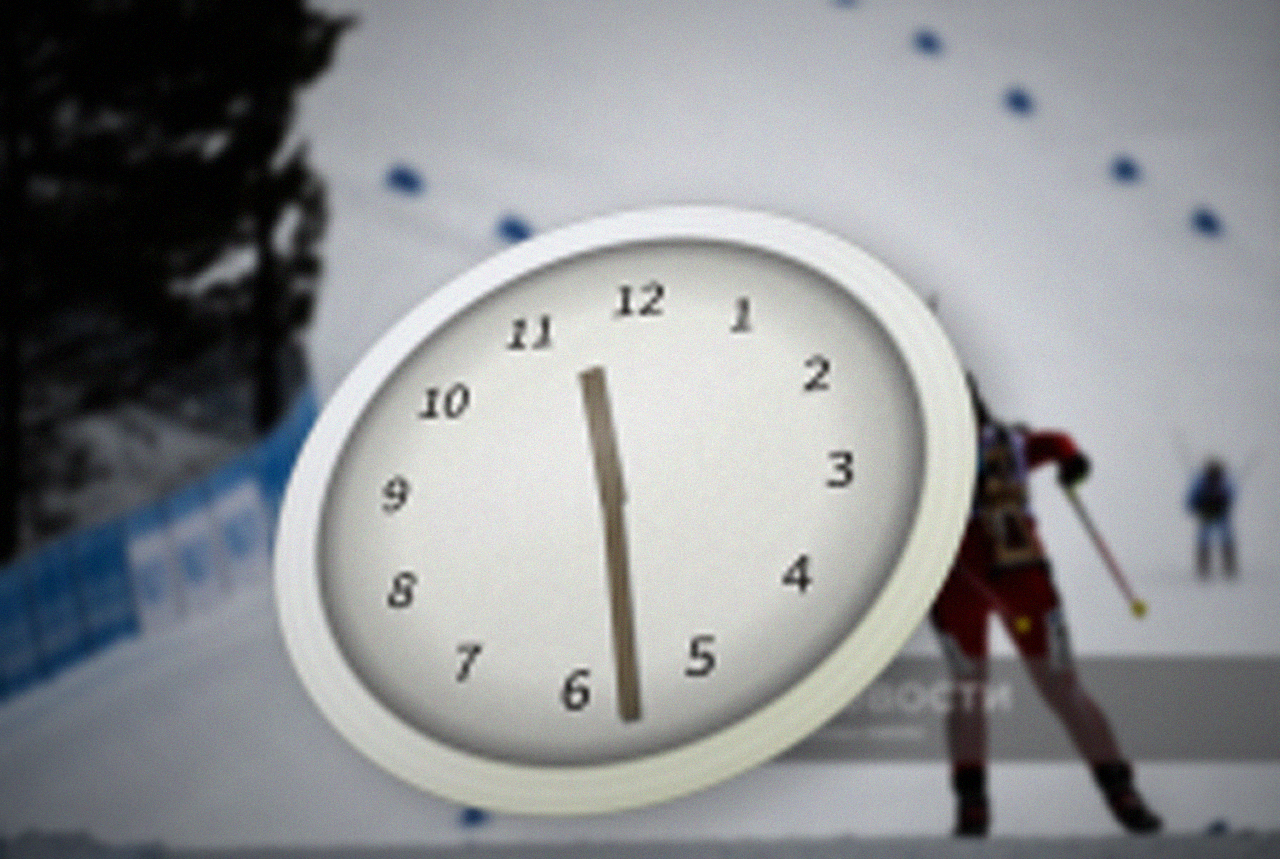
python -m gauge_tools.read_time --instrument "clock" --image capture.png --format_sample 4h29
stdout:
11h28
